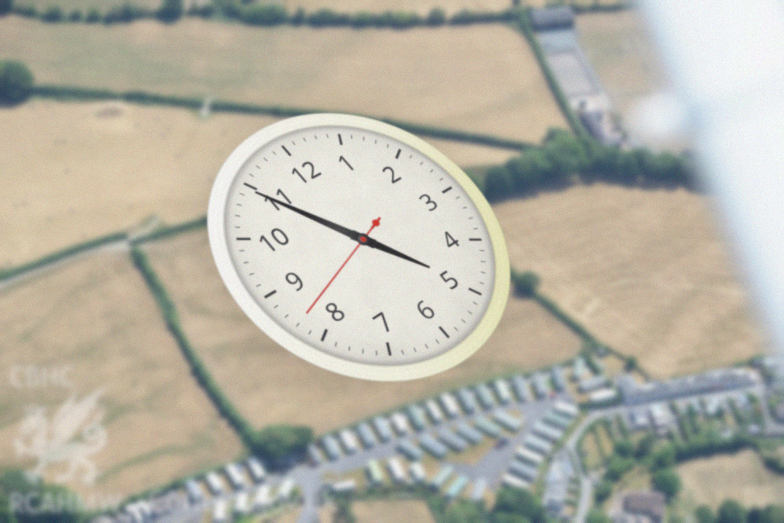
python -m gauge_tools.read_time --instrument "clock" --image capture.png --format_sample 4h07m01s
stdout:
4h54m42s
